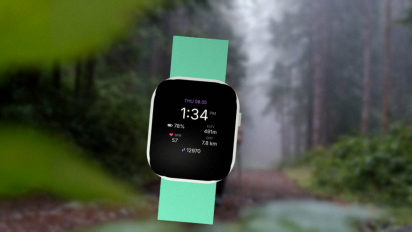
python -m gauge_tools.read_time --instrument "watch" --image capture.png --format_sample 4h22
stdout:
1h34
